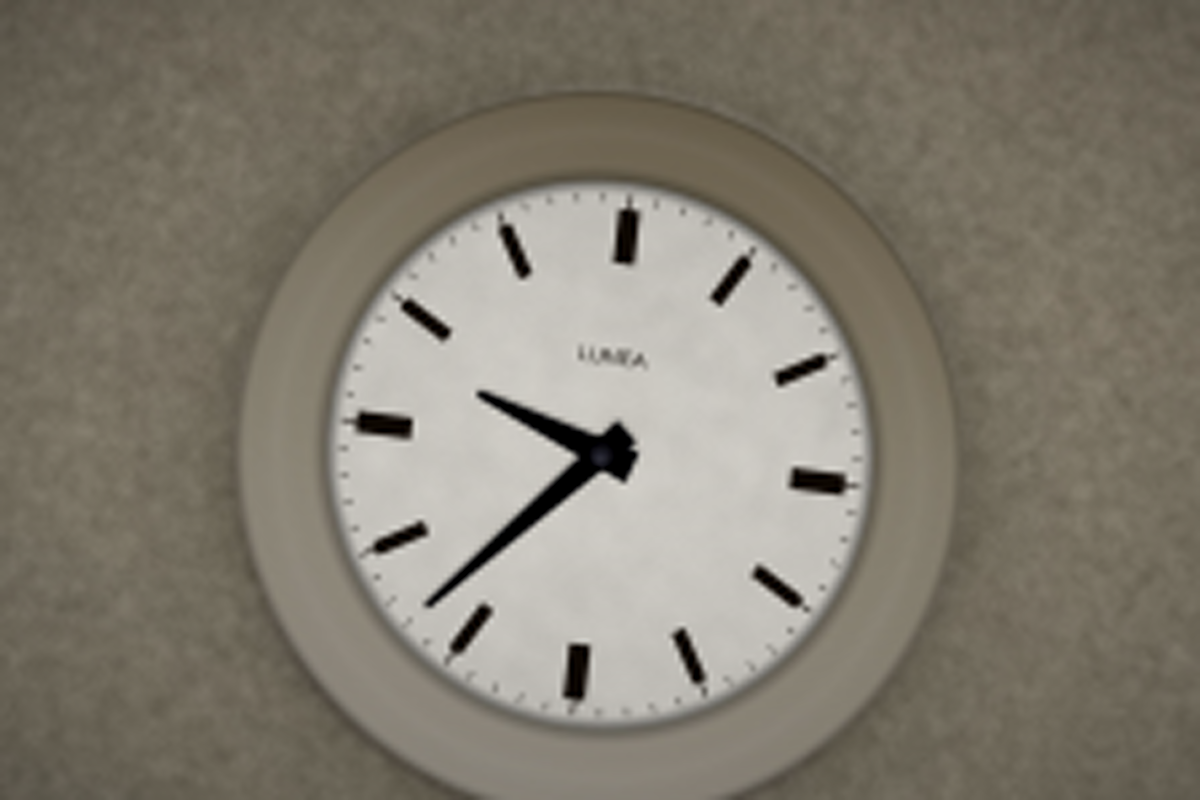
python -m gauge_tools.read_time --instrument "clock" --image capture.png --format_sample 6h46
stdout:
9h37
